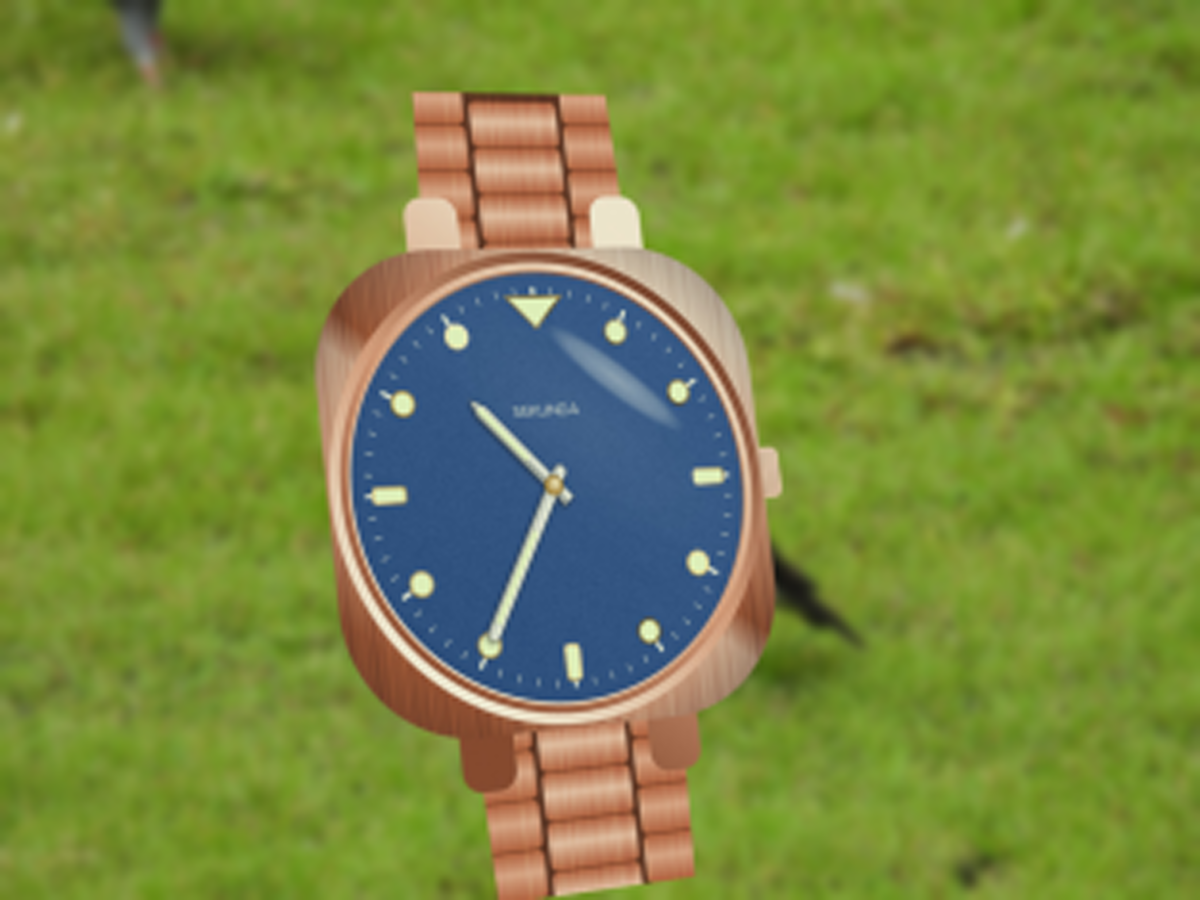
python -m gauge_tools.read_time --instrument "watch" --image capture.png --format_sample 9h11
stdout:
10h35
